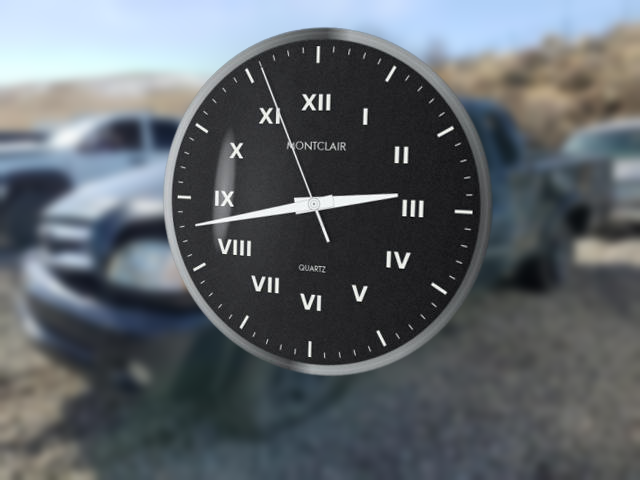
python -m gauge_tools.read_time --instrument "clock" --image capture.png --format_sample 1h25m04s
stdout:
2h42m56s
